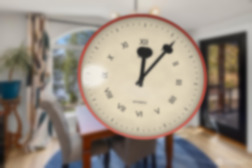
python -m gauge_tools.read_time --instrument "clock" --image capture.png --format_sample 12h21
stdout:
12h06
